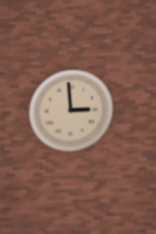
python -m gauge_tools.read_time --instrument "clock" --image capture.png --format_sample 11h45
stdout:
2h59
